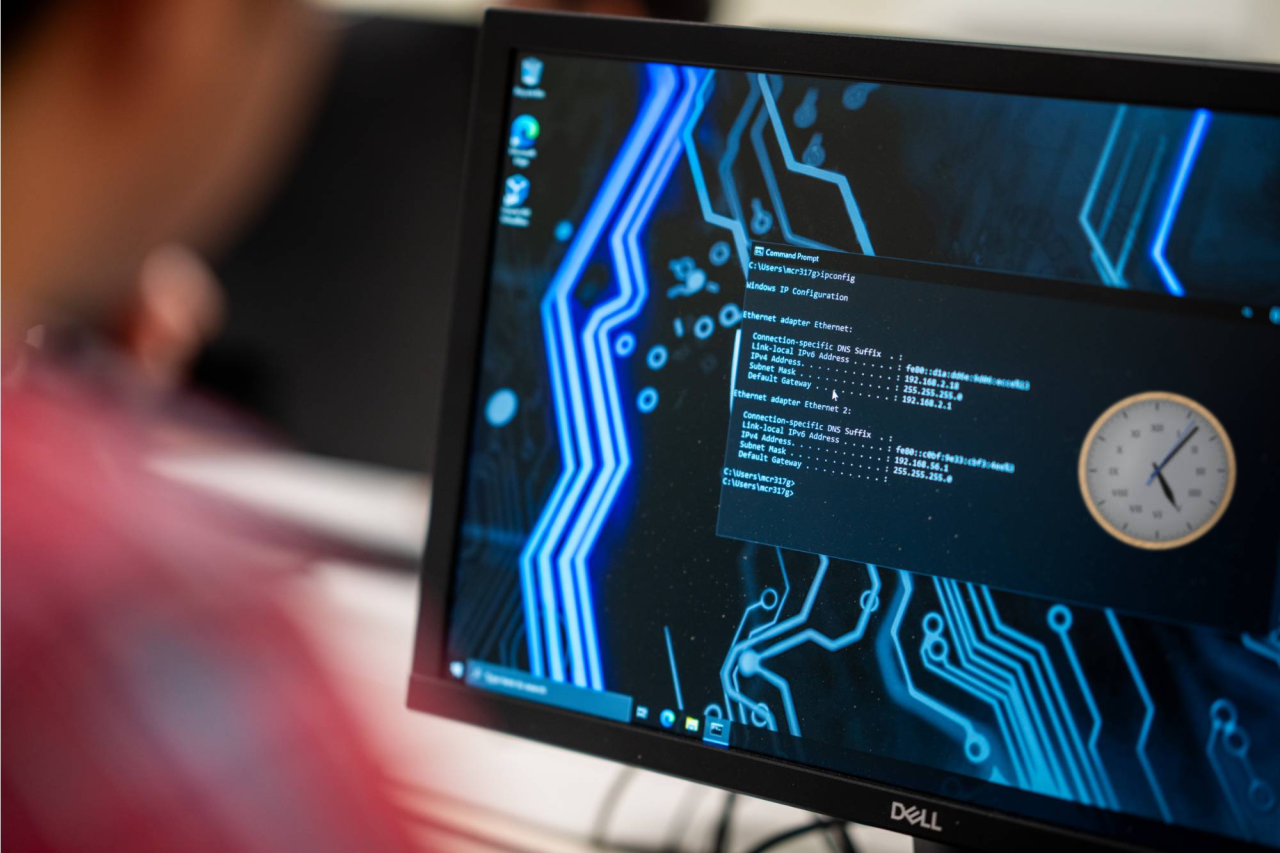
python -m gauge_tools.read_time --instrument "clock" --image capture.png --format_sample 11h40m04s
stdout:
5h07m06s
